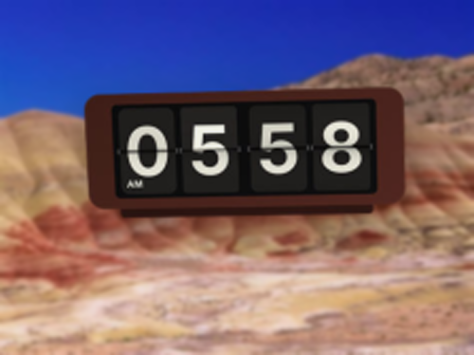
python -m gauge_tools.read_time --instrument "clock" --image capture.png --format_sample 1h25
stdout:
5h58
